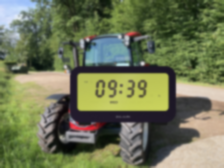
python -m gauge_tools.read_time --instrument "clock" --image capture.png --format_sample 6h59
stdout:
9h39
